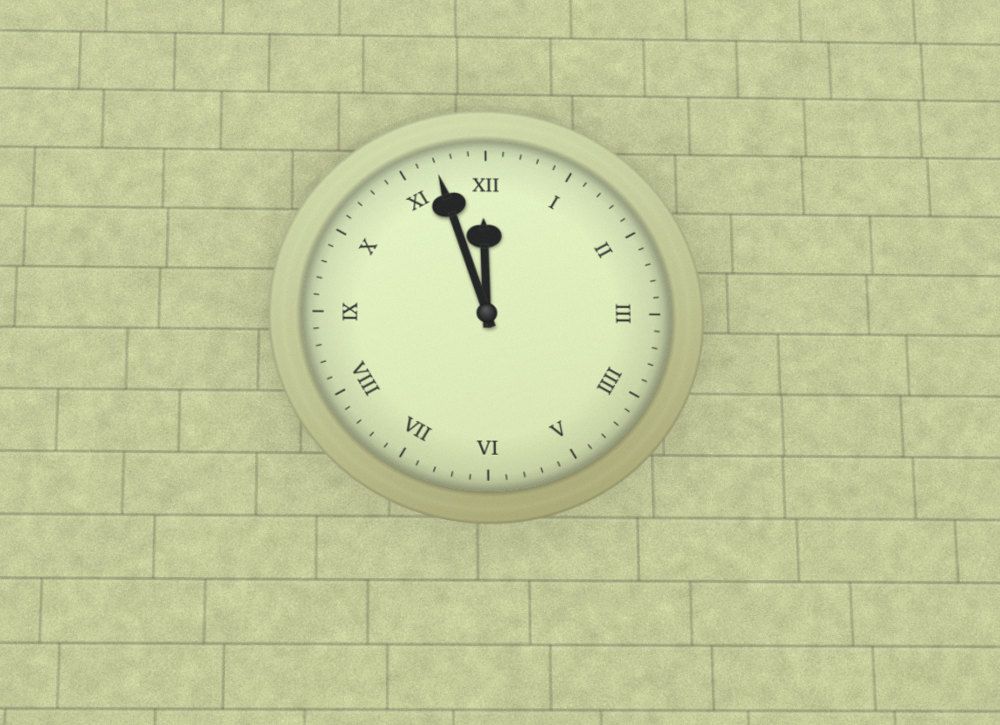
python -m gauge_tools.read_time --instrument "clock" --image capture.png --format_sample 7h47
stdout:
11h57
